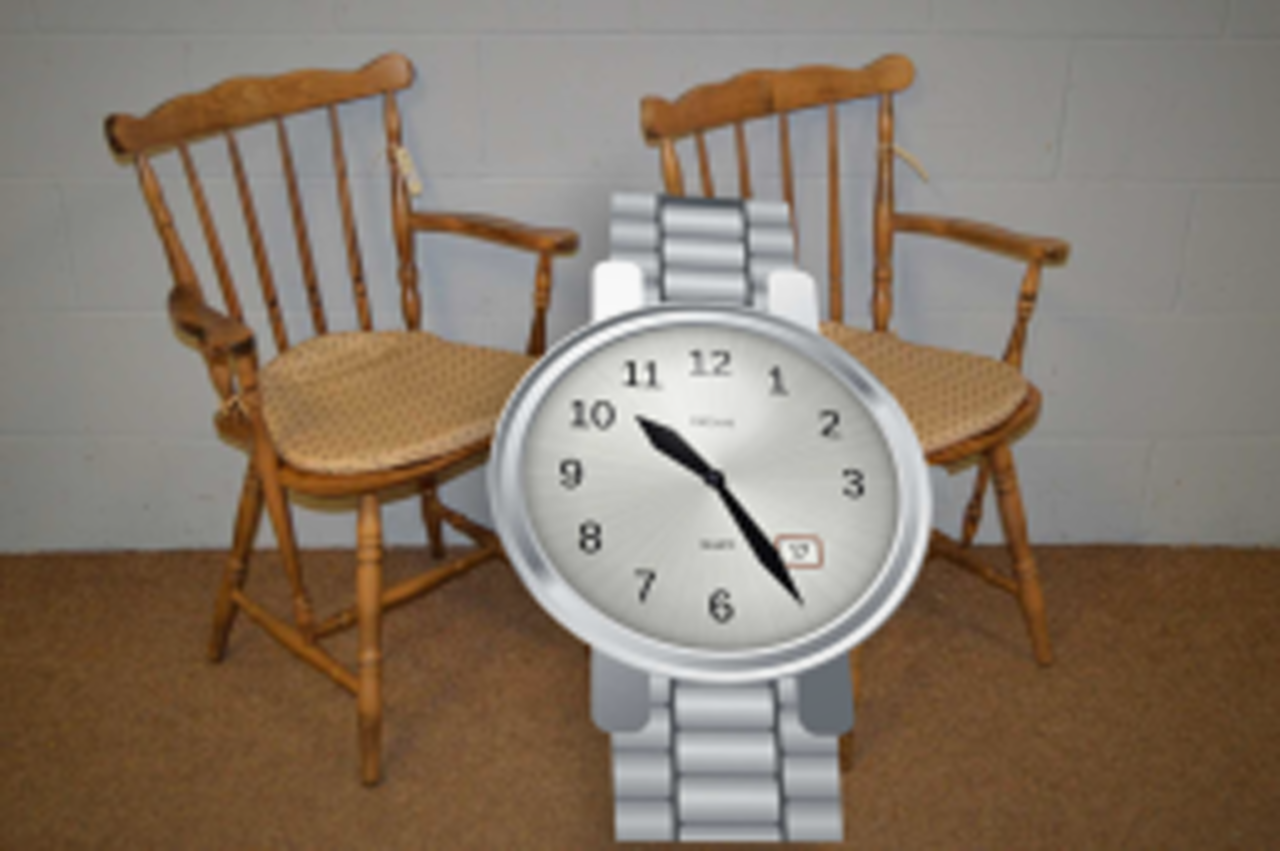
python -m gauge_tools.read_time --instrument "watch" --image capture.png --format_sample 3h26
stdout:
10h25
